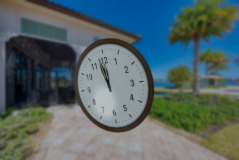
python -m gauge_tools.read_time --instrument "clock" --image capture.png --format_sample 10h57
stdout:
11h58
